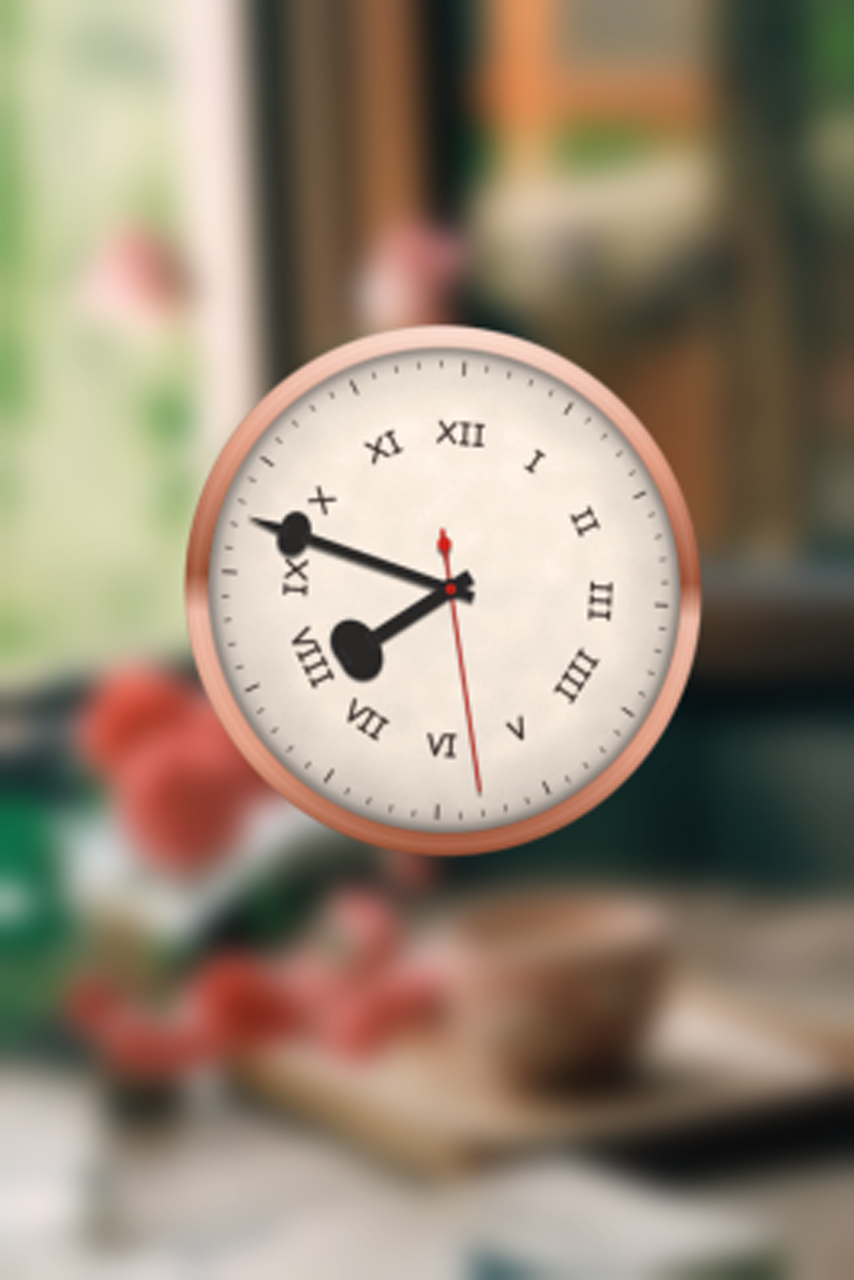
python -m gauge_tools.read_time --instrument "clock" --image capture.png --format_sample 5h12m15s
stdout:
7h47m28s
